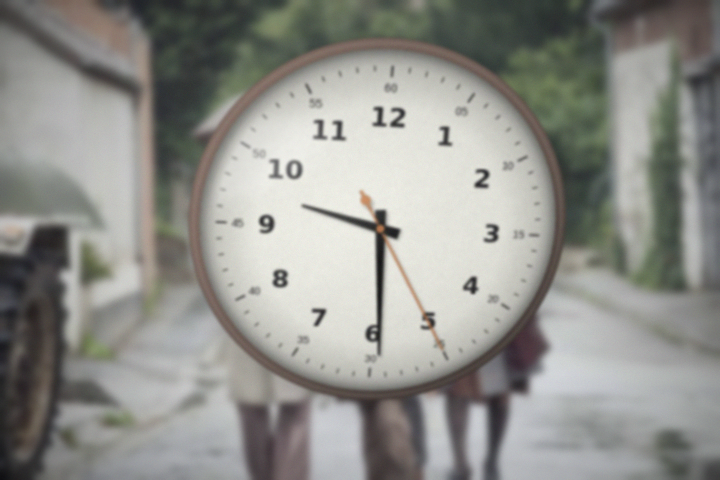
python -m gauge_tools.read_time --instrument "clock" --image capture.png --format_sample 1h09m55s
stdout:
9h29m25s
